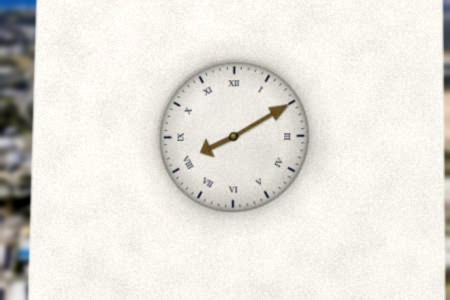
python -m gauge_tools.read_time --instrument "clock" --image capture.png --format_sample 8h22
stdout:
8h10
